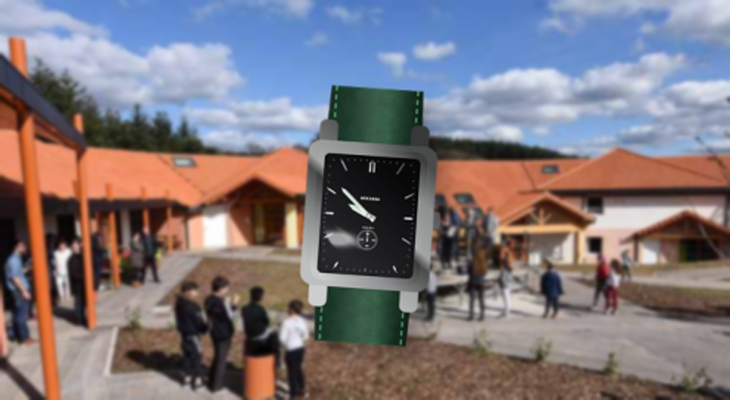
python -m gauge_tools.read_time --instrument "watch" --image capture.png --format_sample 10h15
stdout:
9h52
